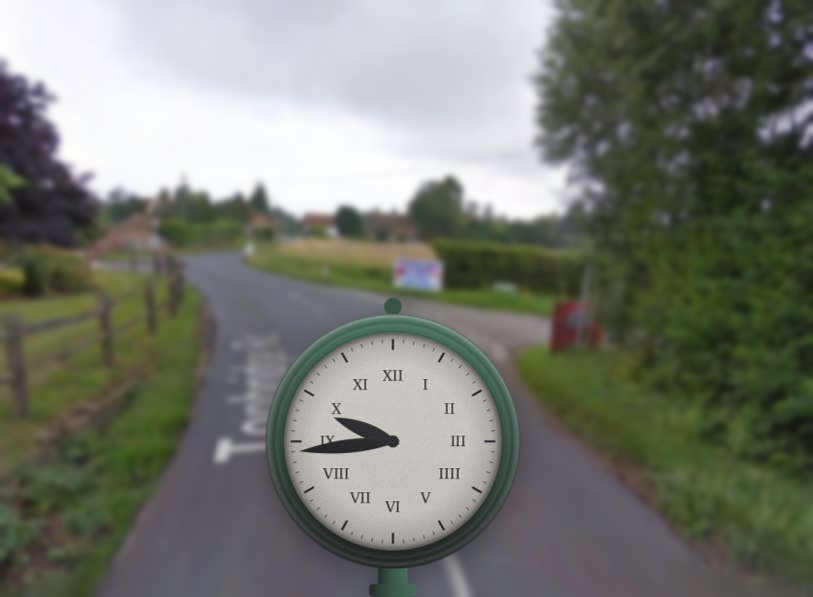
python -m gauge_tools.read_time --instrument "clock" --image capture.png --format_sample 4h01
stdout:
9h44
